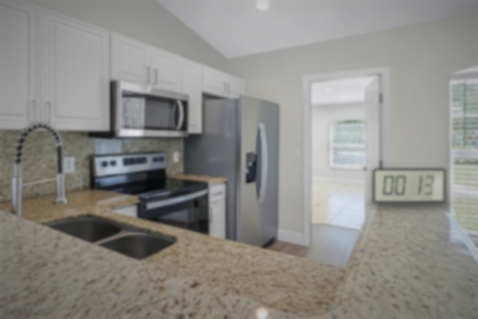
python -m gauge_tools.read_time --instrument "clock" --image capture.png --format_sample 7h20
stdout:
0h13
